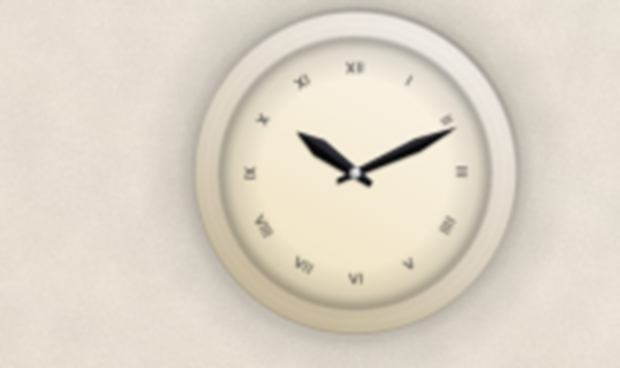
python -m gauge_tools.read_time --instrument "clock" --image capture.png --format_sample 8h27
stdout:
10h11
